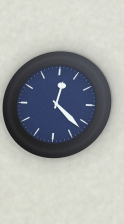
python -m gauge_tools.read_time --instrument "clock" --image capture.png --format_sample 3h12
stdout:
12h22
